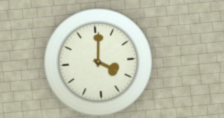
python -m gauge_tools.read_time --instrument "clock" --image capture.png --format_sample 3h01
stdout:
4h01
